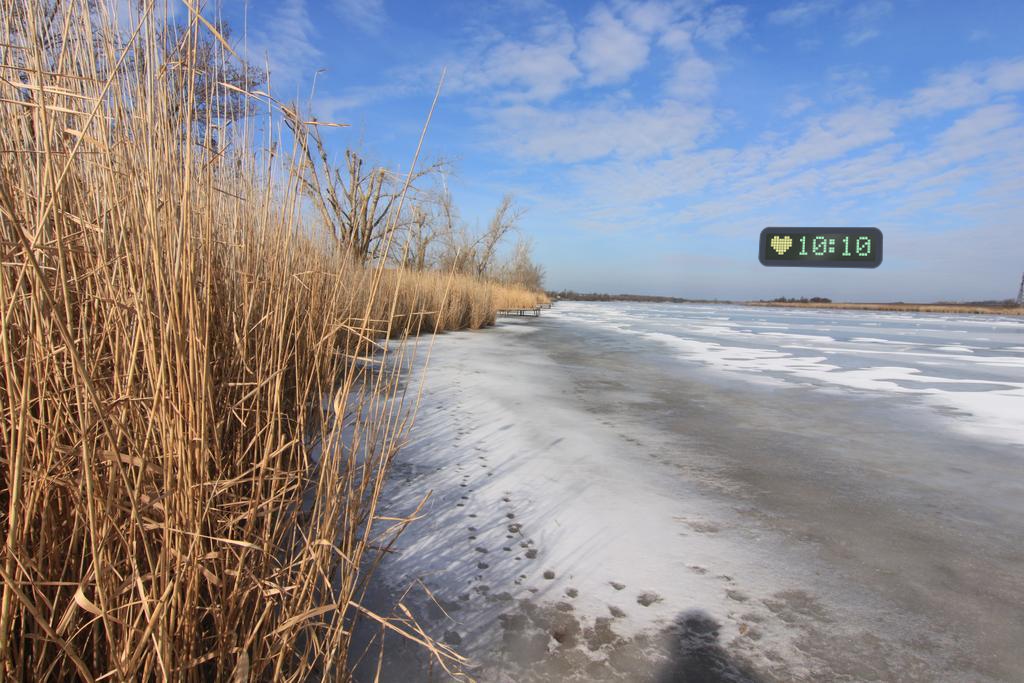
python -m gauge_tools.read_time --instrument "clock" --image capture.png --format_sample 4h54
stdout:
10h10
